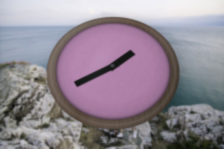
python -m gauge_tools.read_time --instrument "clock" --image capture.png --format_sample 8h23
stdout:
1h40
